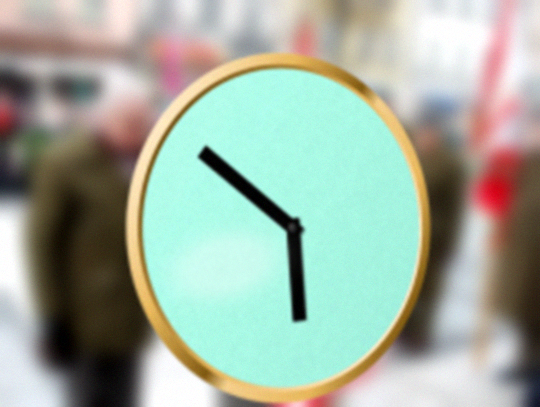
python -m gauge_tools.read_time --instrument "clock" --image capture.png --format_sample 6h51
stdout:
5h51
